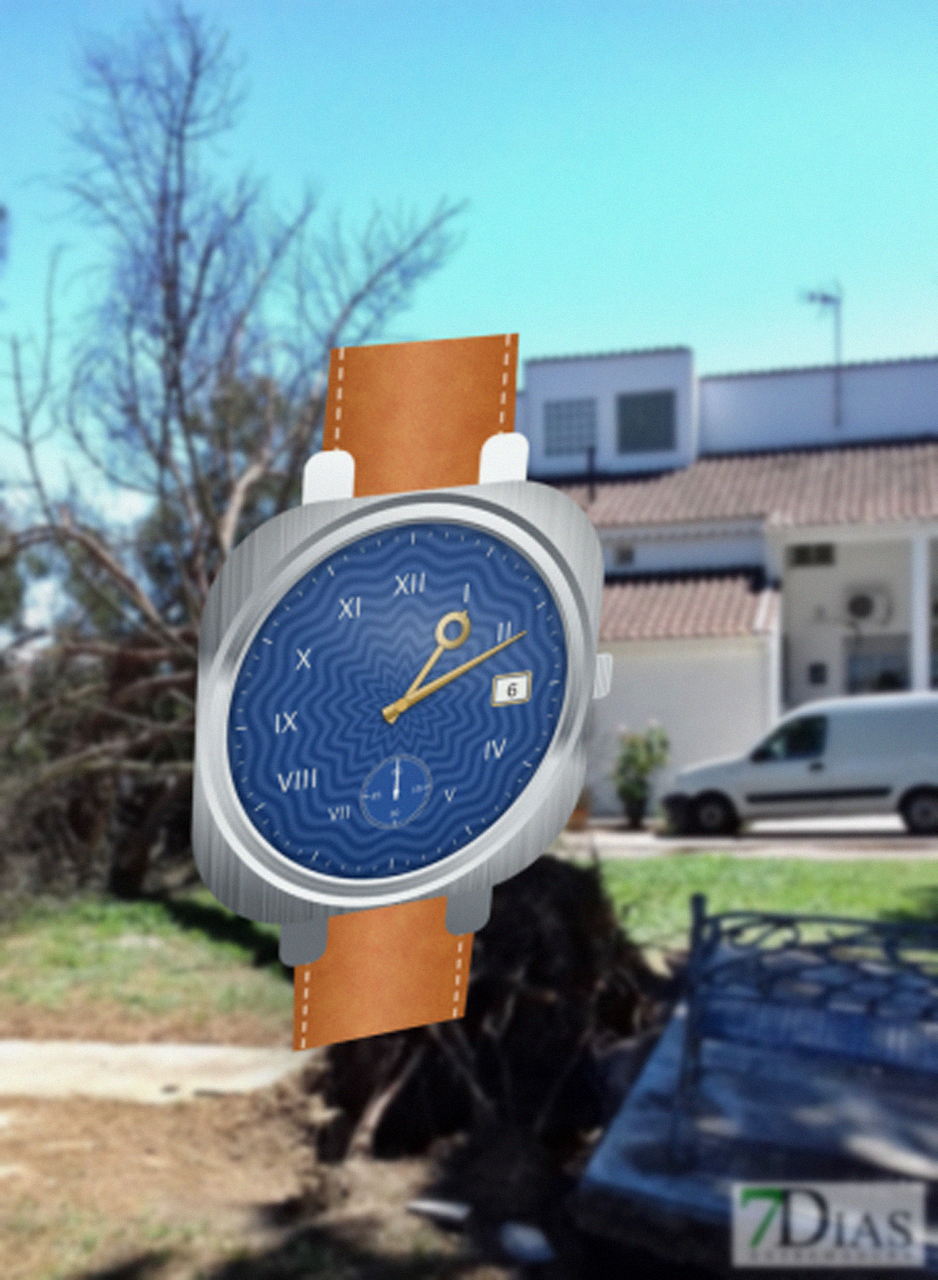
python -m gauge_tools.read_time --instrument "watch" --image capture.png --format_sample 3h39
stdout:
1h11
